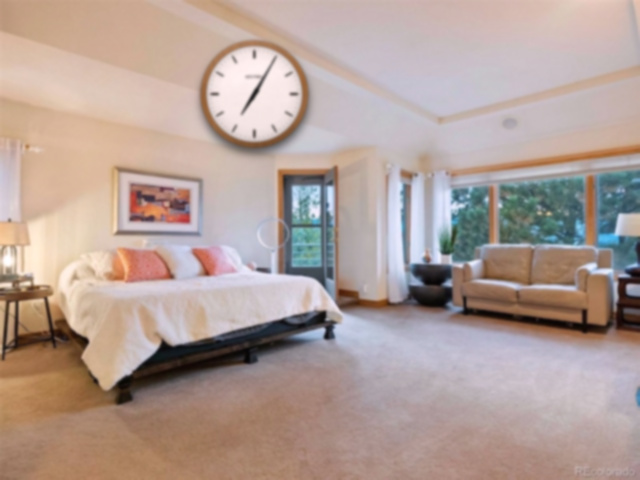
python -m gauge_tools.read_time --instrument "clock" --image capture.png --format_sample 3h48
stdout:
7h05
